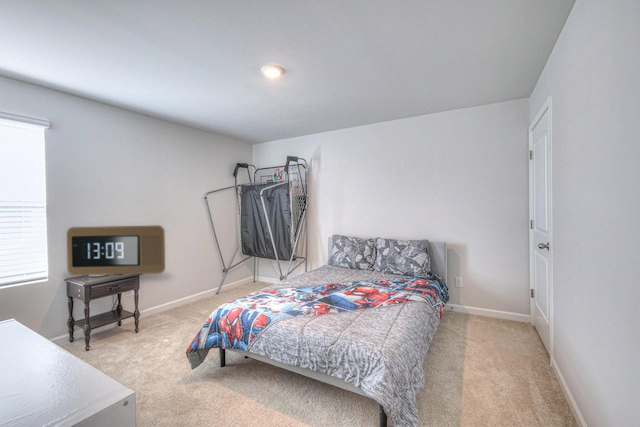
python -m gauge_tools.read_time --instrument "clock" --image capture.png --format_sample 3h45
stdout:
13h09
